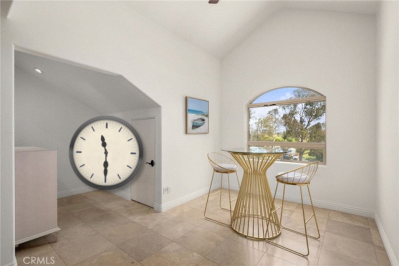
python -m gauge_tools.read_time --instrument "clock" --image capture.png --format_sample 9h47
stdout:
11h30
